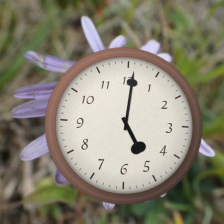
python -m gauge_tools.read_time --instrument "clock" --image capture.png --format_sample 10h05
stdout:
5h01
